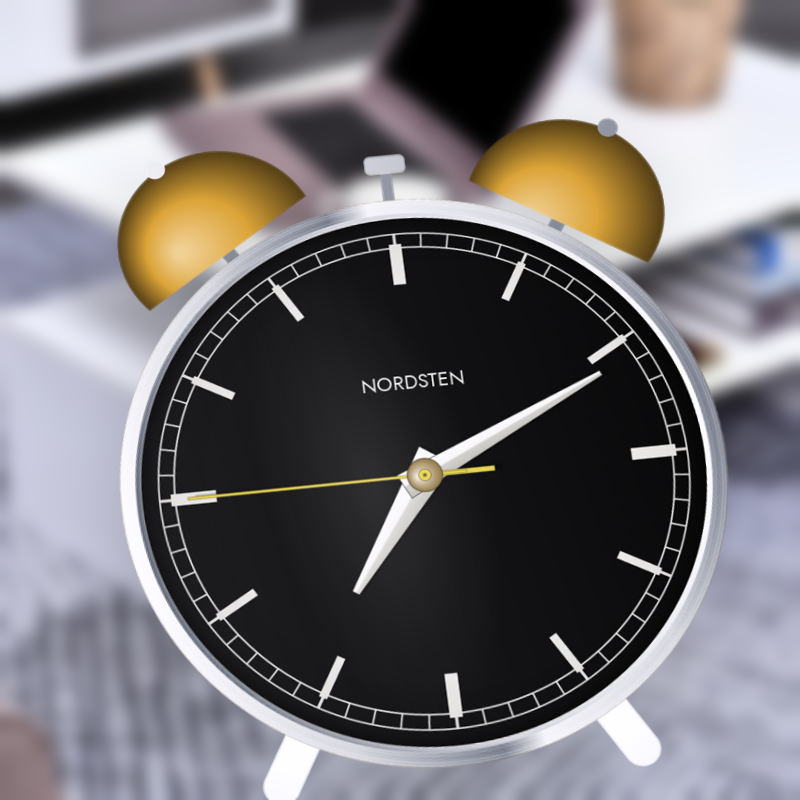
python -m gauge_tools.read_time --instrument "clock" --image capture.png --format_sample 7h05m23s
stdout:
7h10m45s
